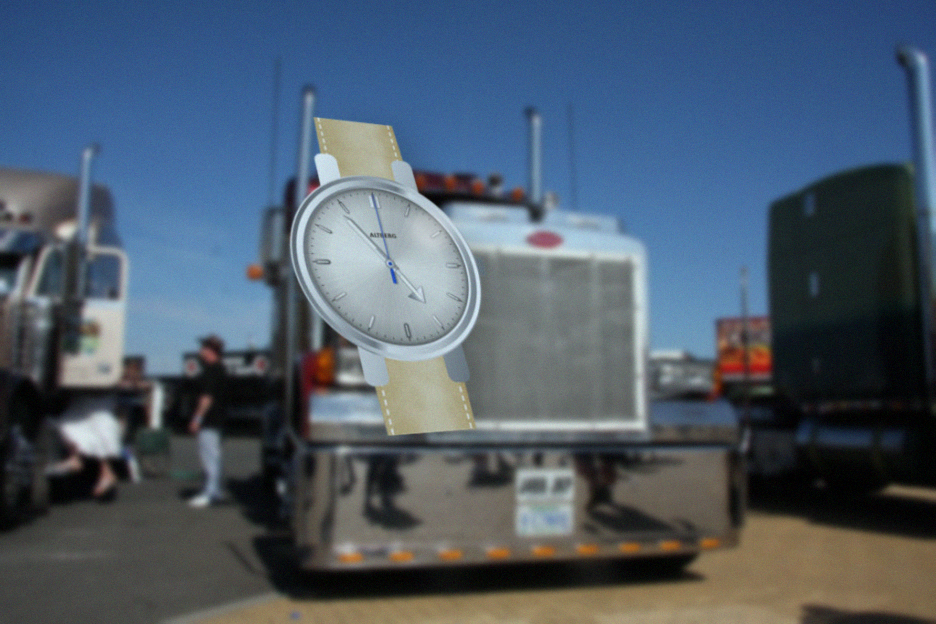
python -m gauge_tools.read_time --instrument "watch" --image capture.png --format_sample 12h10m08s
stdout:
4h54m00s
